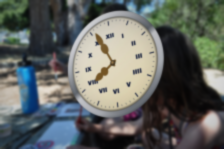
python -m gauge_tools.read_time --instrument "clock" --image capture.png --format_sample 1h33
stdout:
7h56
